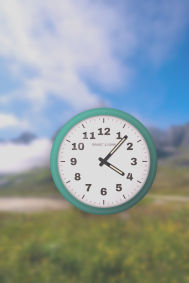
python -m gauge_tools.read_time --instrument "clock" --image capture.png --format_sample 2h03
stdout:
4h07
